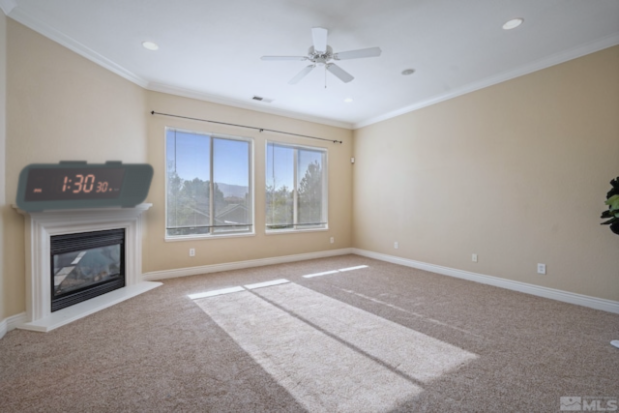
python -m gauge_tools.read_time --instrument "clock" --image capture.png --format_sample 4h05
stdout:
1h30
